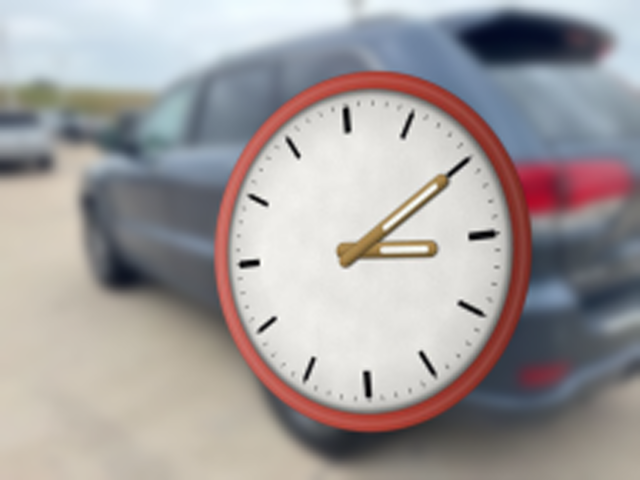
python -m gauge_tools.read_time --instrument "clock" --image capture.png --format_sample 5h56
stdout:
3h10
